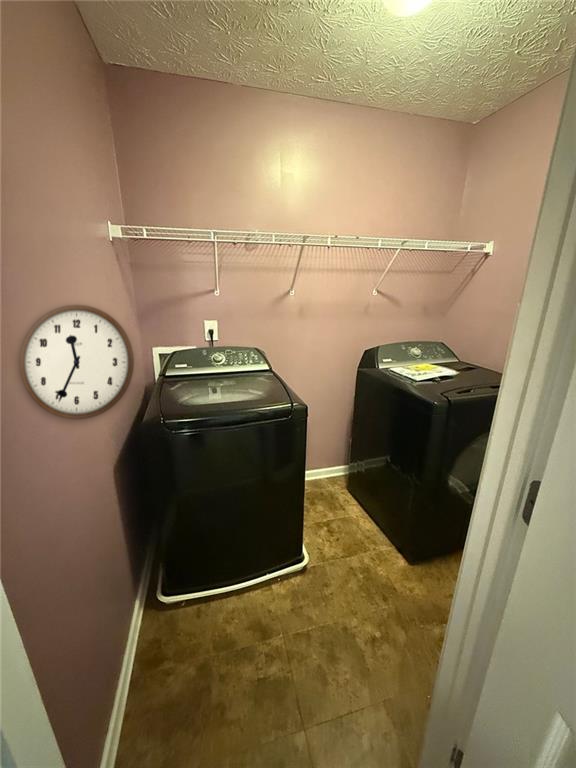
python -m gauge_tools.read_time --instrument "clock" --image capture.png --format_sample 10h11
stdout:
11h34
